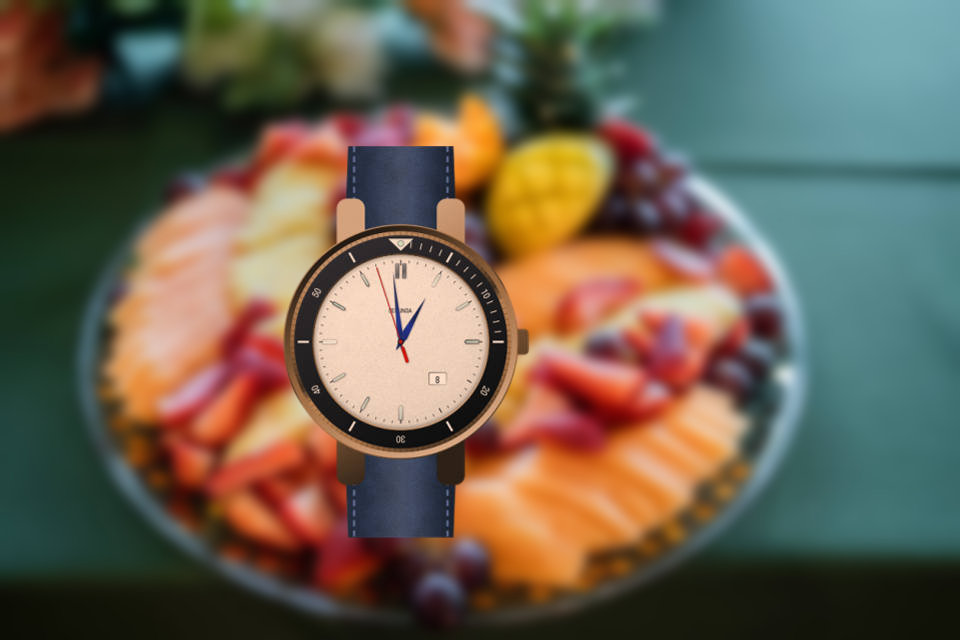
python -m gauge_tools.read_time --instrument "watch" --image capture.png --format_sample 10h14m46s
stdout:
12h58m57s
